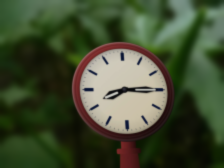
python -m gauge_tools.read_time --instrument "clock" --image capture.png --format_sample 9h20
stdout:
8h15
